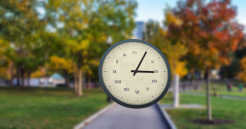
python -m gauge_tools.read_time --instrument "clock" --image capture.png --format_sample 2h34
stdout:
3h05
